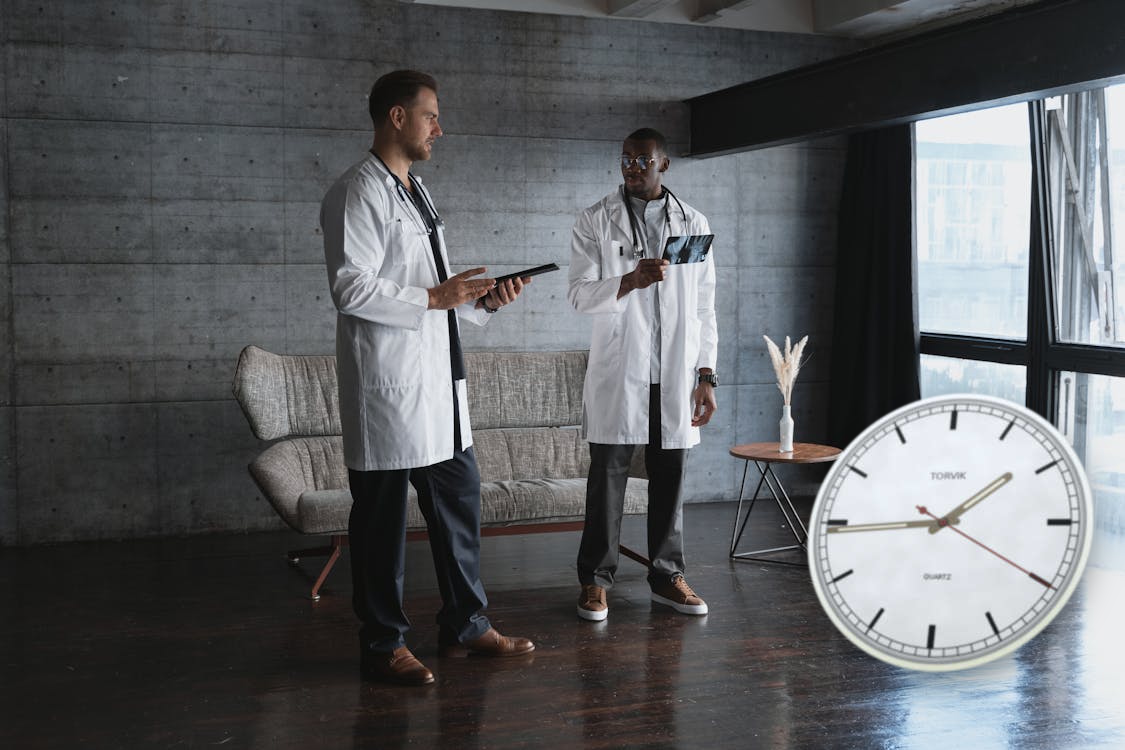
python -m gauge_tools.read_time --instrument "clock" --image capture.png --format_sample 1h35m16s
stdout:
1h44m20s
